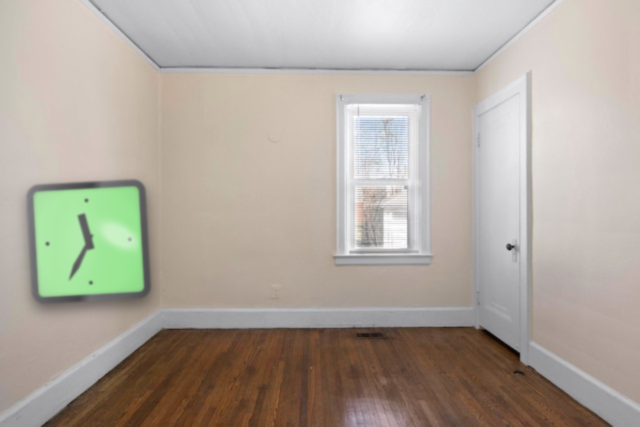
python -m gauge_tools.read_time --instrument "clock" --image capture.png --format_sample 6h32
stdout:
11h35
